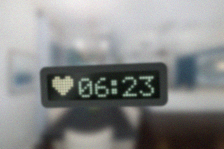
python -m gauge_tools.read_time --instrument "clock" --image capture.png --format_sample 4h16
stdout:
6h23
